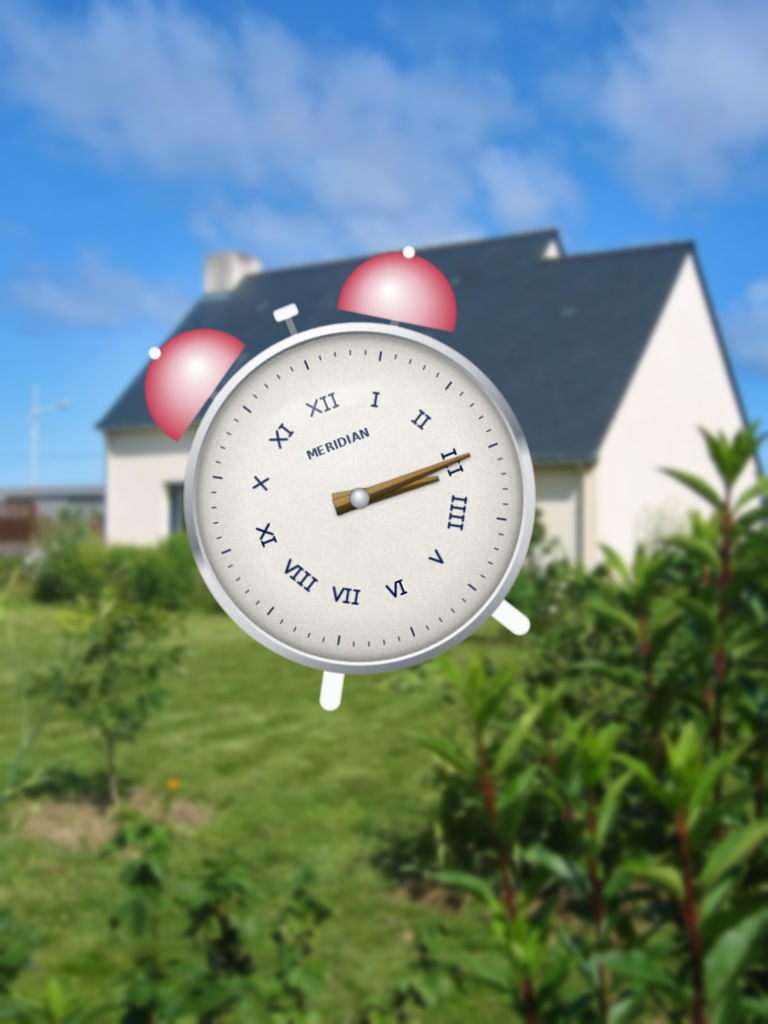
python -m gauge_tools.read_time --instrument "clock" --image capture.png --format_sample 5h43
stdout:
3h15
